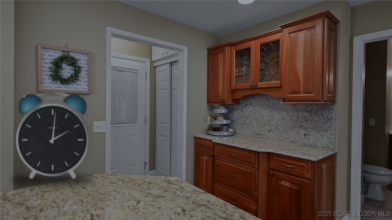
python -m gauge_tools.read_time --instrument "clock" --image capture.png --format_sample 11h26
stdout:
2h01
